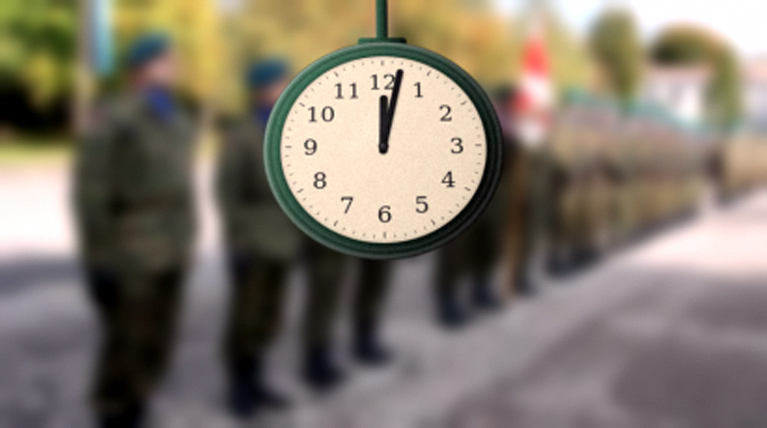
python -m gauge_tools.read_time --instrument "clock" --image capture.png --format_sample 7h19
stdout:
12h02
